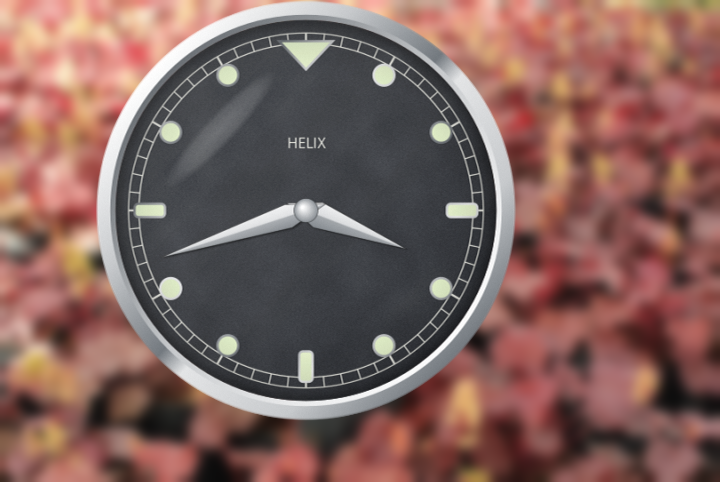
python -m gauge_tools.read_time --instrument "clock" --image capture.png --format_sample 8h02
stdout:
3h42
